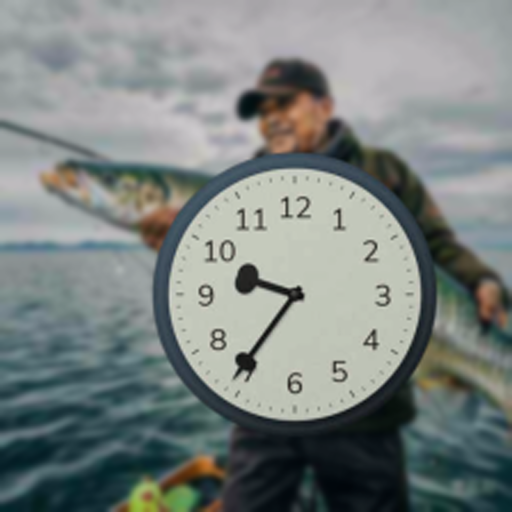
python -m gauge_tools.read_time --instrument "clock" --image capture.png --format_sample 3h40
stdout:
9h36
